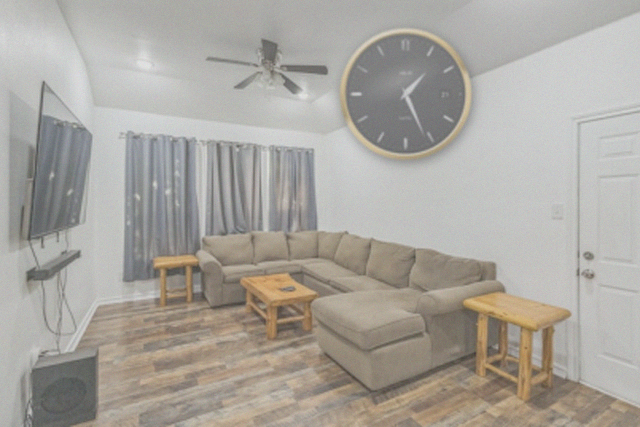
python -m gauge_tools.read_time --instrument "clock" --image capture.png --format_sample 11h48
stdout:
1h26
